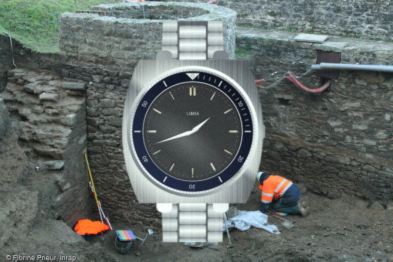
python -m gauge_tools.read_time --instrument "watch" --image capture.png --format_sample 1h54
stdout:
1h42
